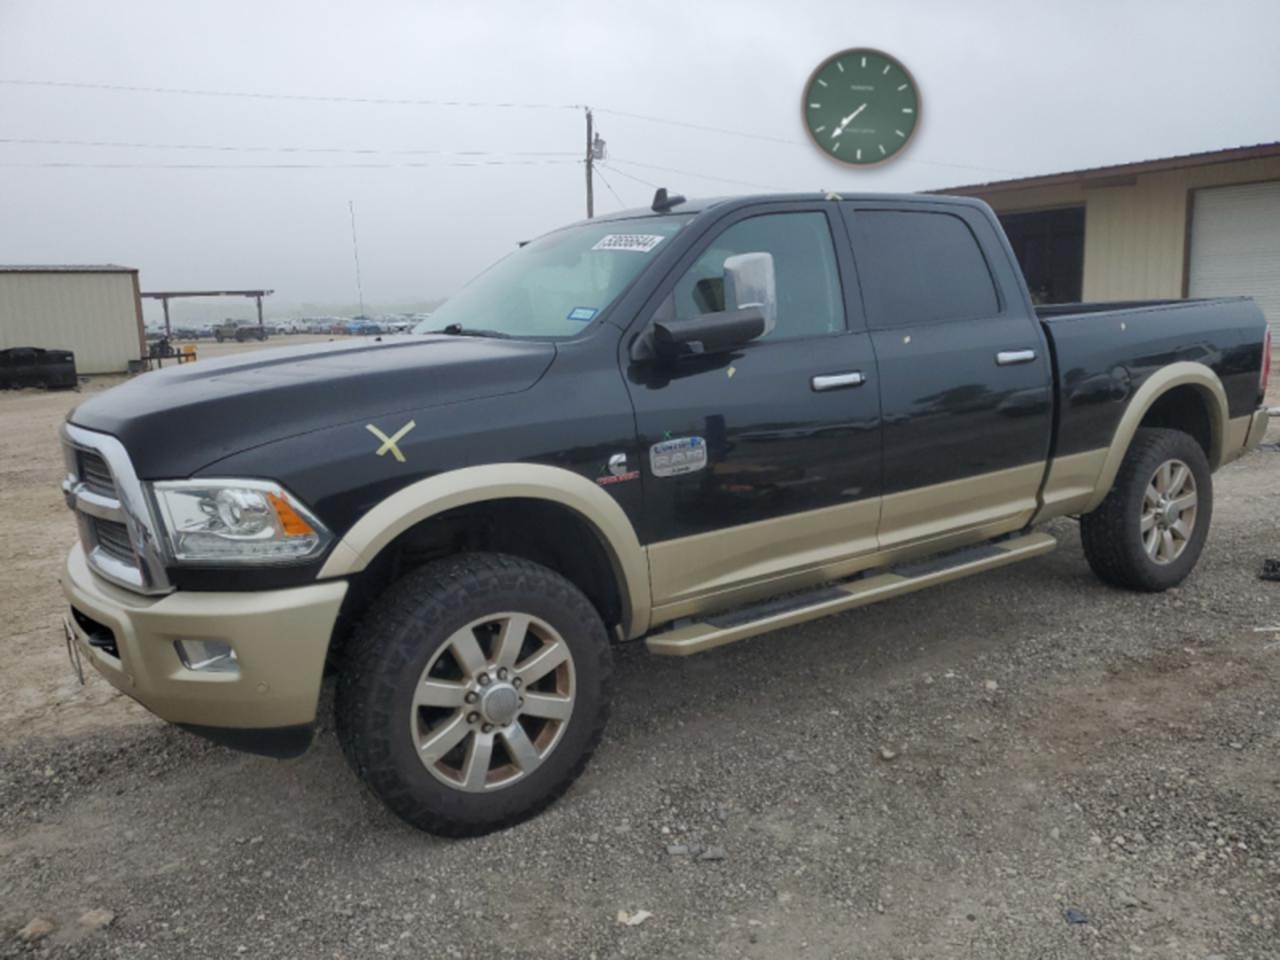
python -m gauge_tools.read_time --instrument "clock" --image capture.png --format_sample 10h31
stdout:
7h37
